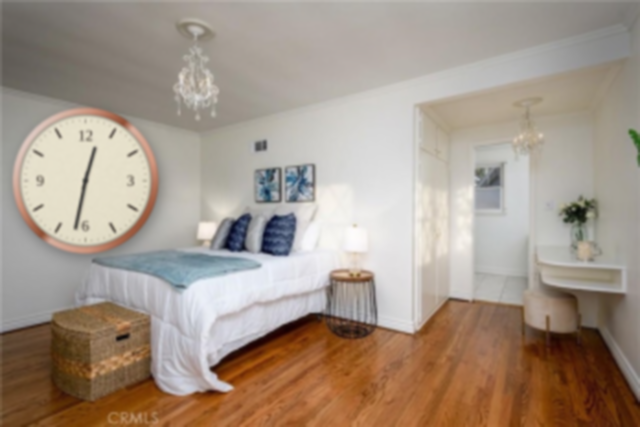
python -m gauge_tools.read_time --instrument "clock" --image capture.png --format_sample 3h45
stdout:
12h32
